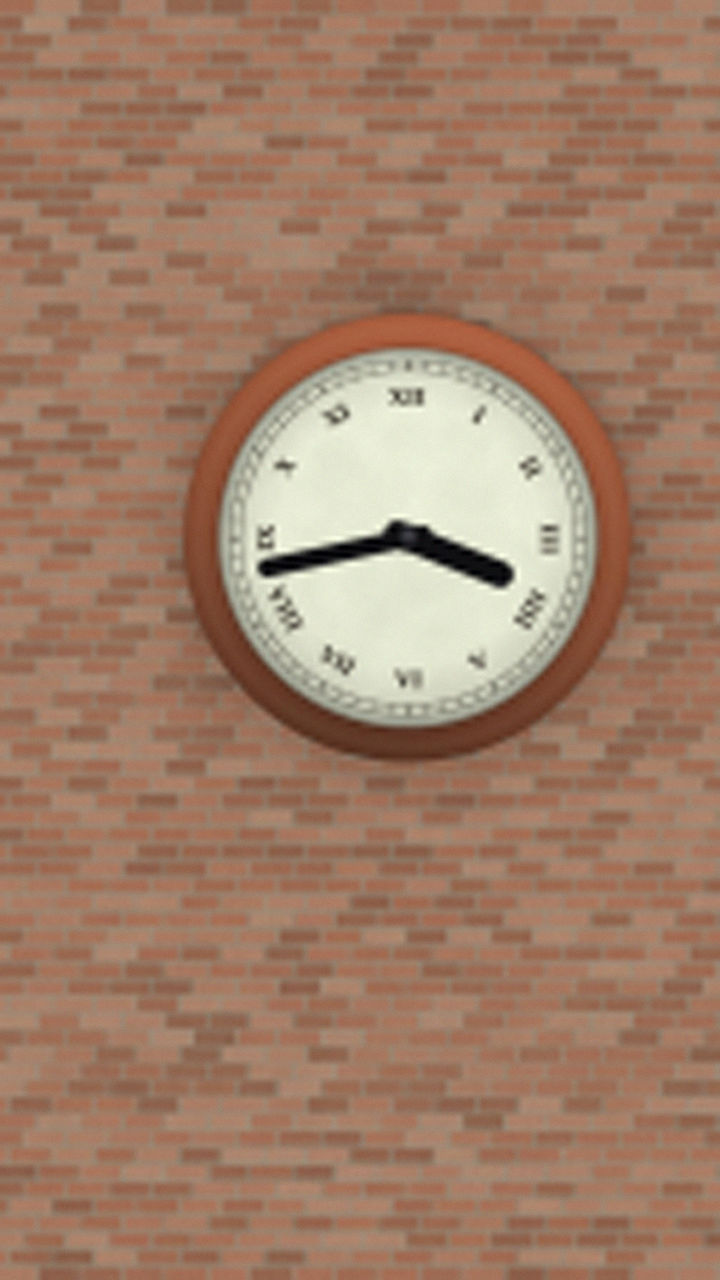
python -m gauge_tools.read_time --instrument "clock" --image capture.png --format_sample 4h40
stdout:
3h43
